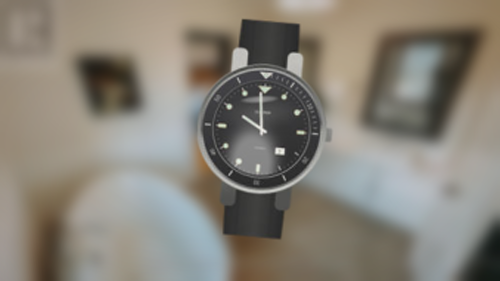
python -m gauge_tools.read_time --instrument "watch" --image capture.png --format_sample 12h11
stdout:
9h59
